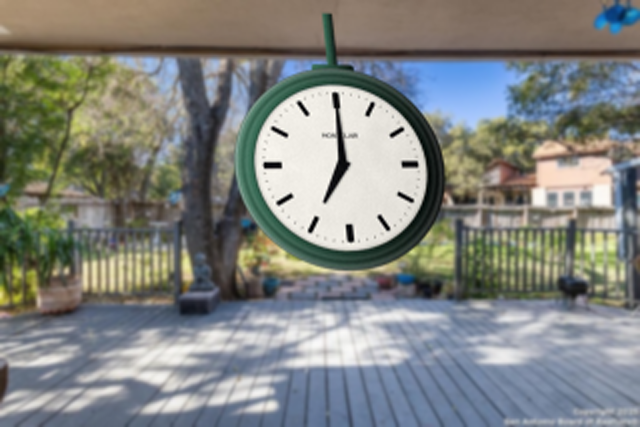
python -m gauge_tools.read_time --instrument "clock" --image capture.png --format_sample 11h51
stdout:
7h00
